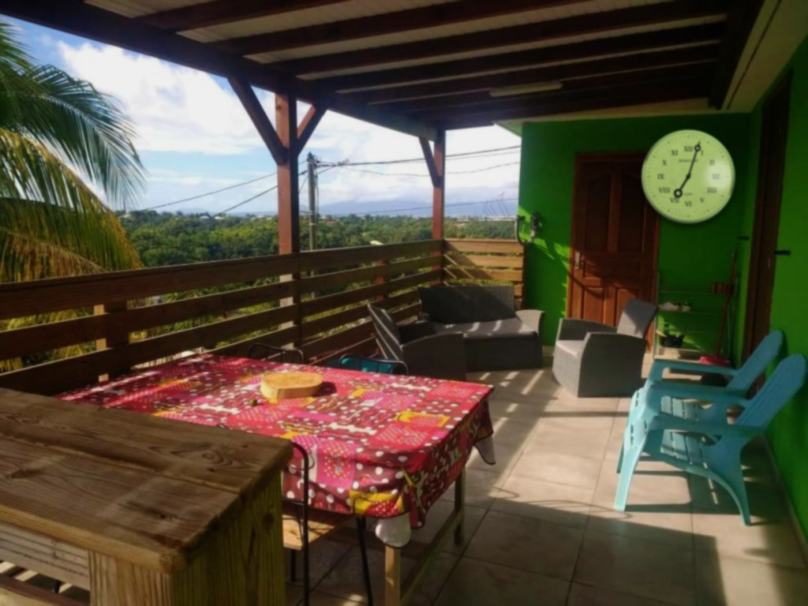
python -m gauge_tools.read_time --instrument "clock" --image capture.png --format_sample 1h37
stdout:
7h03
